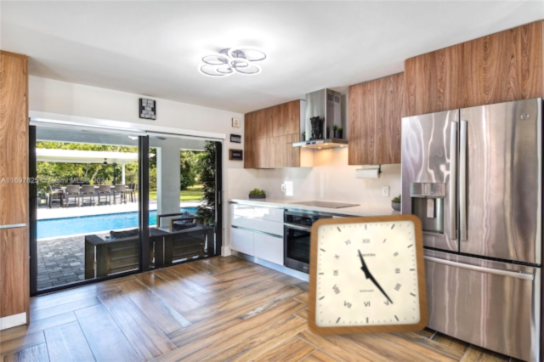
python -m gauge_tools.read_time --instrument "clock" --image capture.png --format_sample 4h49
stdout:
11h24
